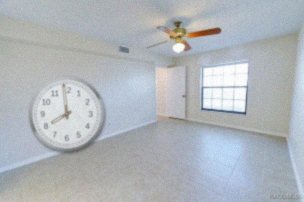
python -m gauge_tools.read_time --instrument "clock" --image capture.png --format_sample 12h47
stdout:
7h59
